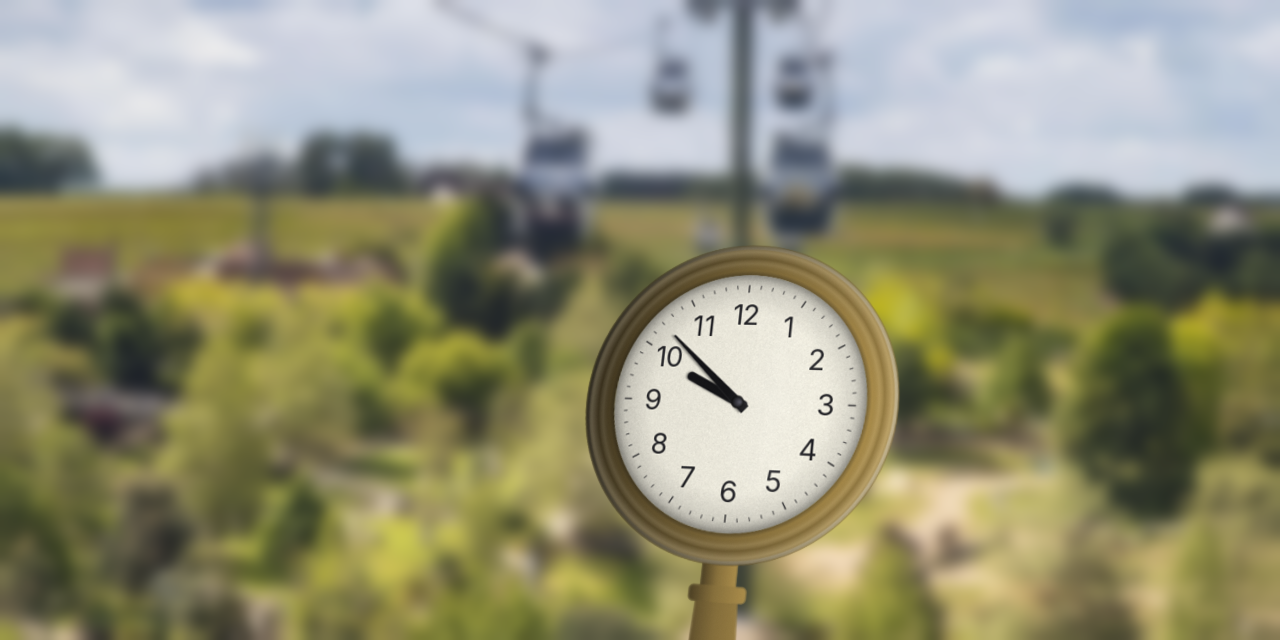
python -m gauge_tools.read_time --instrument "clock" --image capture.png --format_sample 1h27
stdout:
9h52
